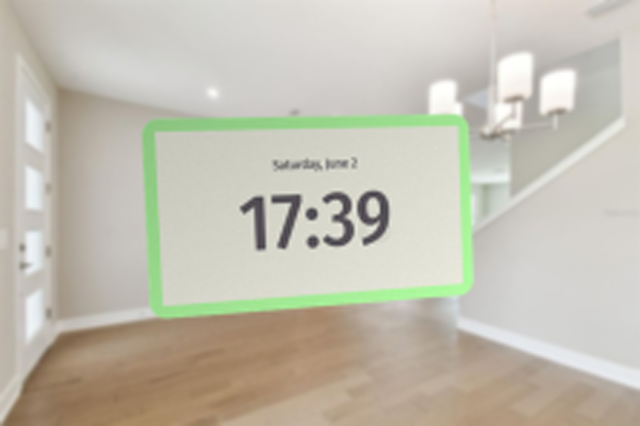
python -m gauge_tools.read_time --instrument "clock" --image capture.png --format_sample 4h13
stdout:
17h39
